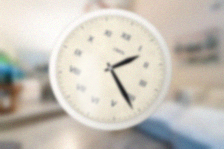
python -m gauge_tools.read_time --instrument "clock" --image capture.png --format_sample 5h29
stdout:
1h21
